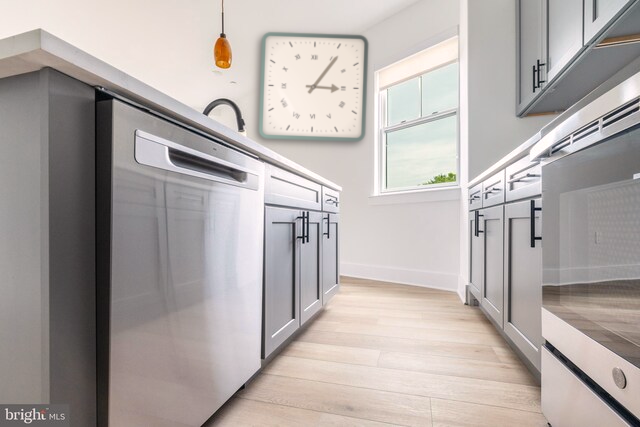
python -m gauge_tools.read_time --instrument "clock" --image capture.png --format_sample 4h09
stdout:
3h06
